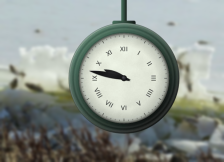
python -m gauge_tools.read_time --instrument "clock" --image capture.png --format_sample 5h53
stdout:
9h47
